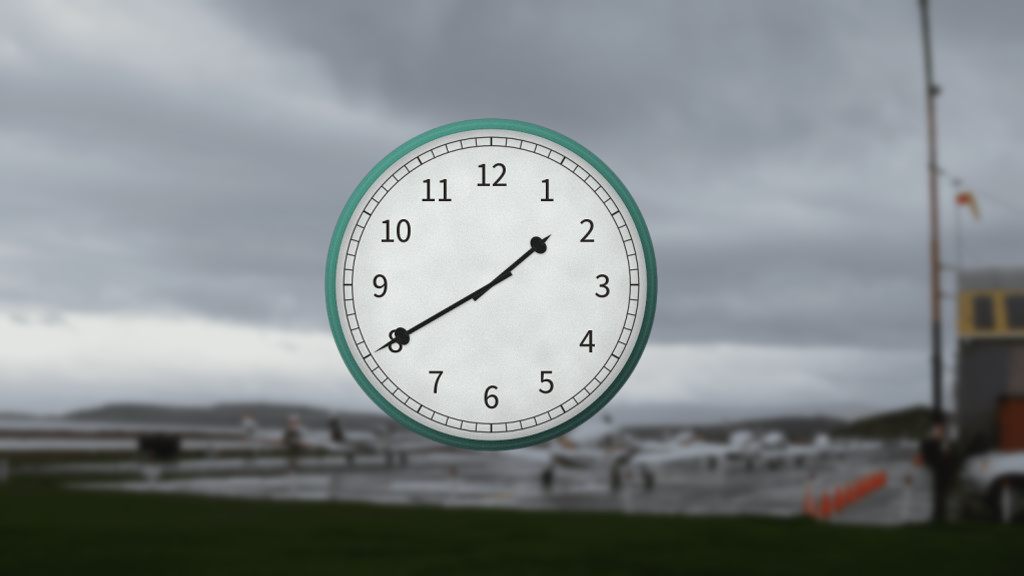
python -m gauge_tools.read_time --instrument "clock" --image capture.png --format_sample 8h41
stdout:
1h40
